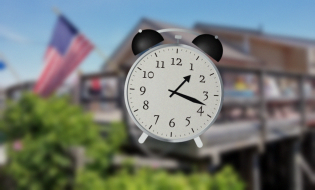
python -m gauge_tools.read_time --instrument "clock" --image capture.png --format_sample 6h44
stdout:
1h18
